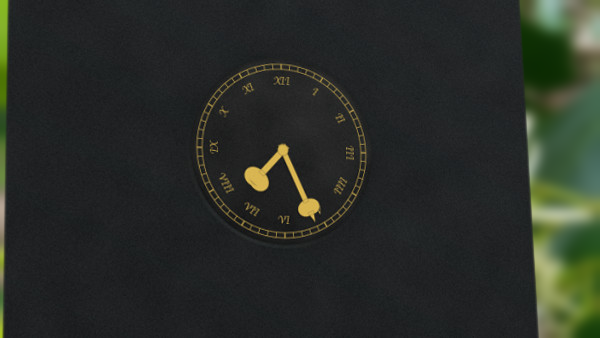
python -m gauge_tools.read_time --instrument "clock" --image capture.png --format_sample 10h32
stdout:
7h26
